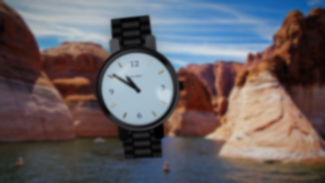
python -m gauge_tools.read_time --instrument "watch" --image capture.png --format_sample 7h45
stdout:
10h51
